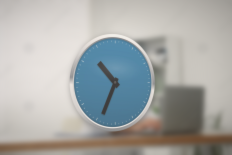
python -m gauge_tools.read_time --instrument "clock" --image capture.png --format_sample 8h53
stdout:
10h34
